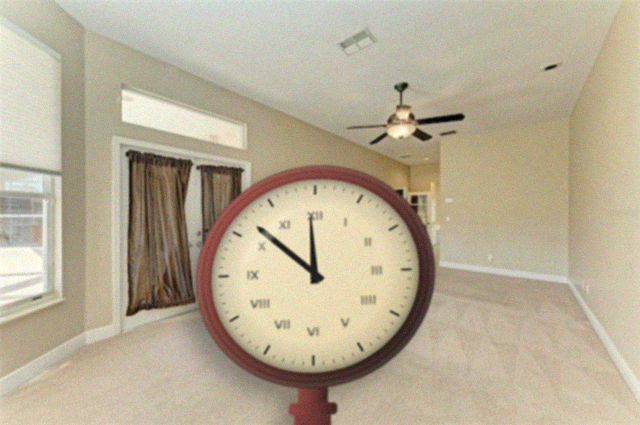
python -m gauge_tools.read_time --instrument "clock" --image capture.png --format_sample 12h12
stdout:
11h52
